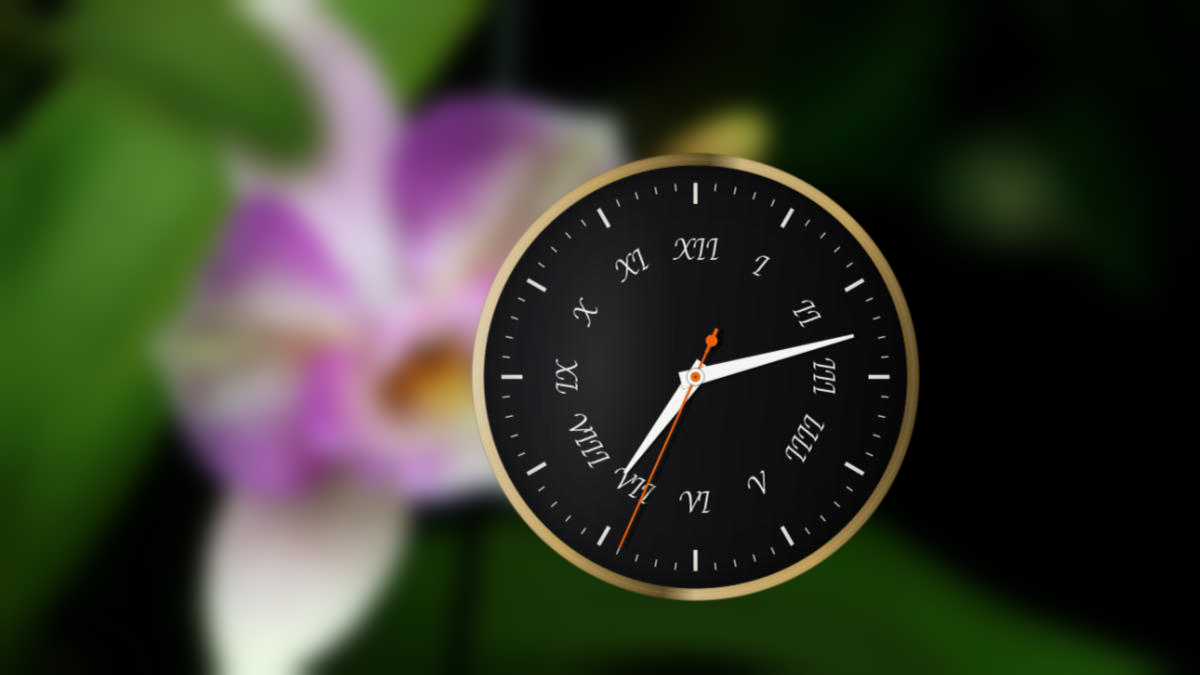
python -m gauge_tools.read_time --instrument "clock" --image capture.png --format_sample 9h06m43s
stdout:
7h12m34s
